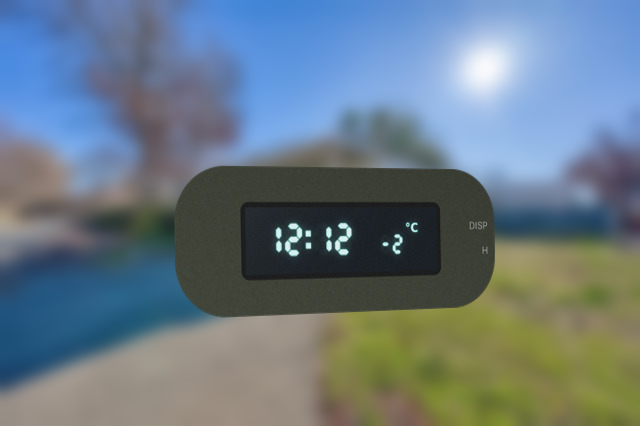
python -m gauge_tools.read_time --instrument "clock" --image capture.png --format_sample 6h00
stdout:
12h12
